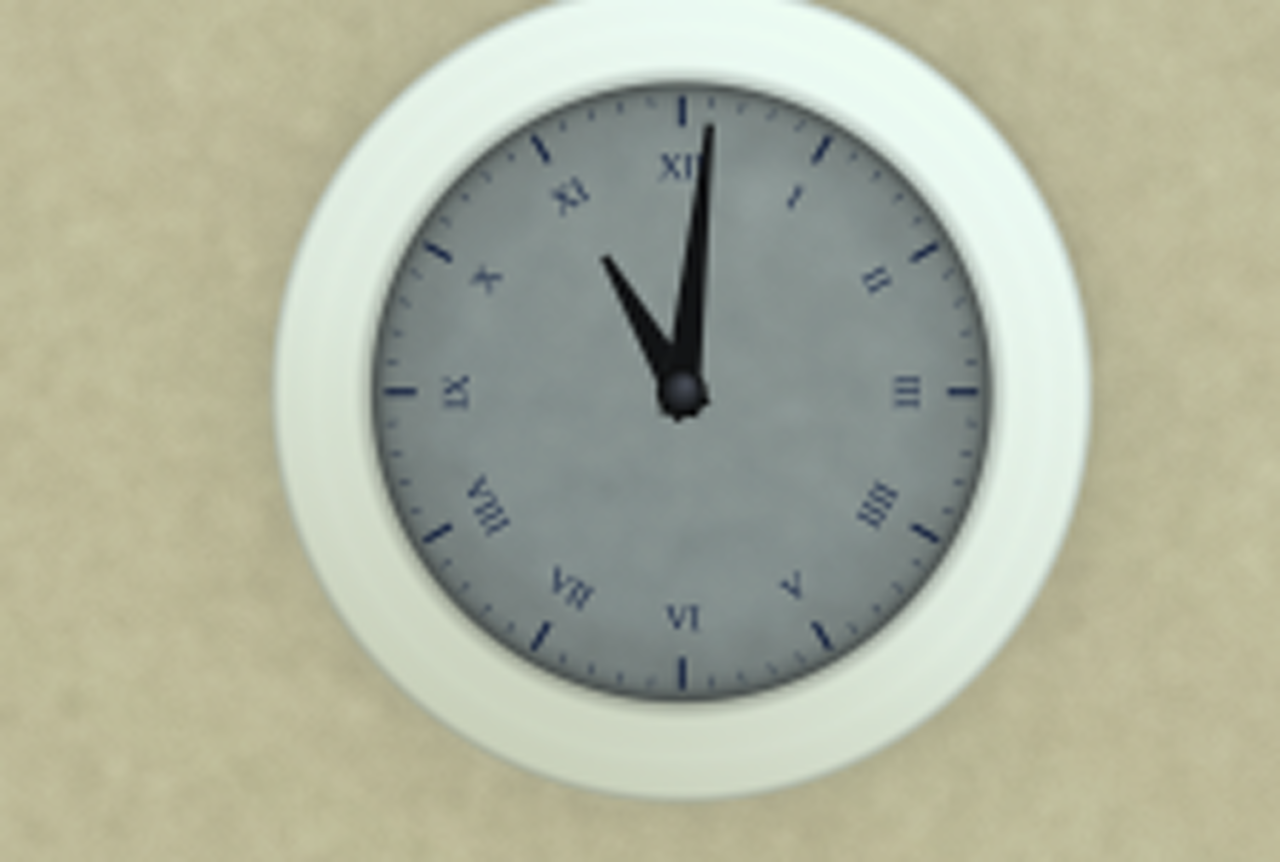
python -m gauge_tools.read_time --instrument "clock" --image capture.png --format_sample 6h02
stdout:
11h01
